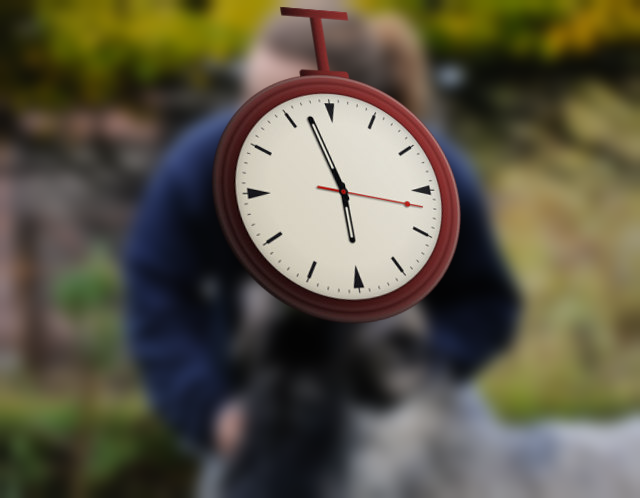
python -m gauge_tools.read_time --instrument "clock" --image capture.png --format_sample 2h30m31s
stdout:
5h57m17s
